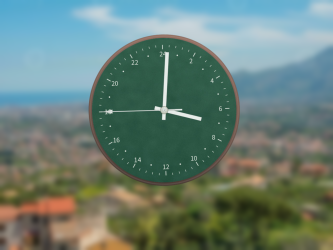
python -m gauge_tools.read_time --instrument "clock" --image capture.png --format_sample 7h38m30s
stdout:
7h00m45s
